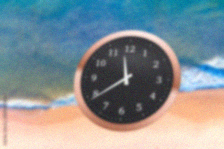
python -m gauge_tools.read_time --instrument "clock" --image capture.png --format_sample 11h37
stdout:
11h39
